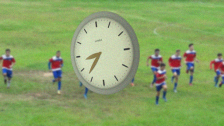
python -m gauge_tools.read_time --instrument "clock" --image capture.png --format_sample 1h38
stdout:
8h37
